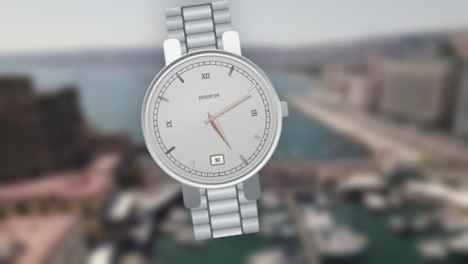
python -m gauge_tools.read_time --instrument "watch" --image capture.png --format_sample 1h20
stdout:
5h11
